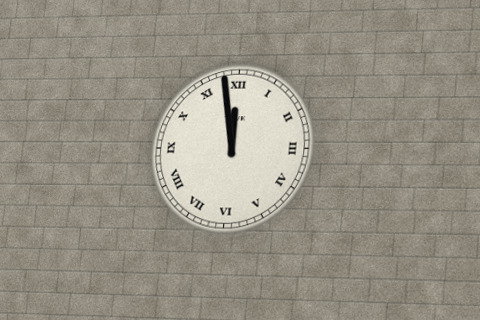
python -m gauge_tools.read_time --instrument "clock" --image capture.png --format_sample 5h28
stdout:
11h58
